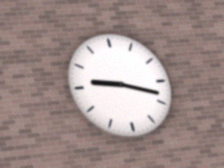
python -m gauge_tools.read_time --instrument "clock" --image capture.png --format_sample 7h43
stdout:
9h18
